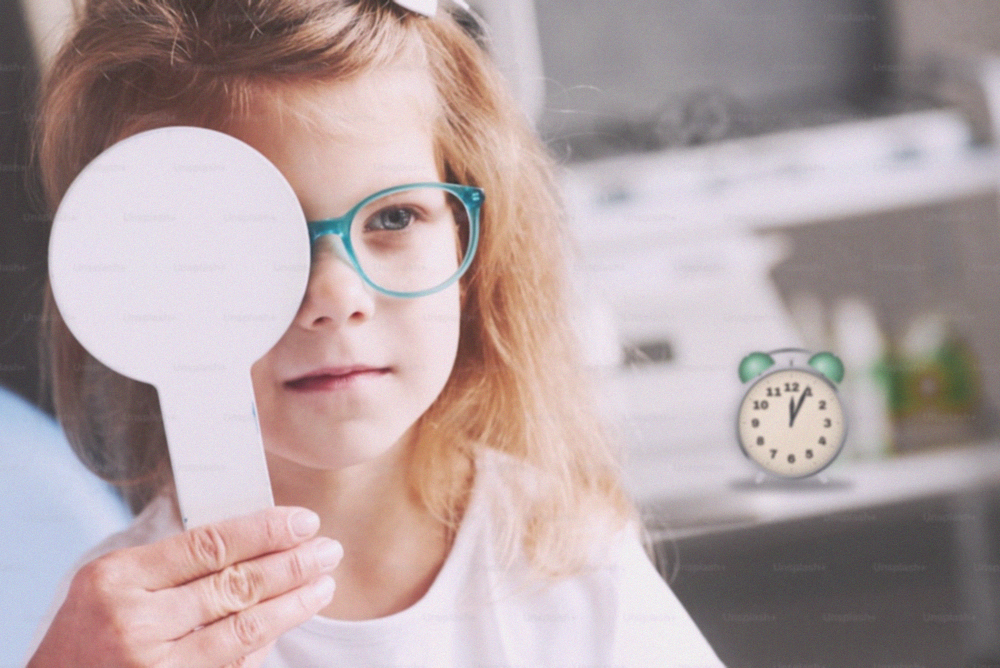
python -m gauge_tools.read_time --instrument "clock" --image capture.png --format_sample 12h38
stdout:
12h04
